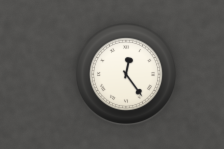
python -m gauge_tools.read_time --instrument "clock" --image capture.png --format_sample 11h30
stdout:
12h24
